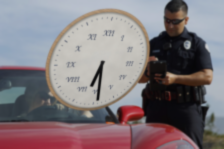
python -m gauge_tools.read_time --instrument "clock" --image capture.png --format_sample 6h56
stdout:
6h29
